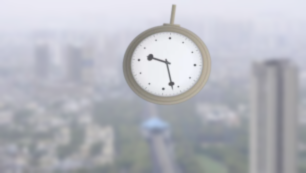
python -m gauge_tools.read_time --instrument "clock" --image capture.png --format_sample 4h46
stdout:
9h27
